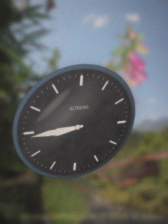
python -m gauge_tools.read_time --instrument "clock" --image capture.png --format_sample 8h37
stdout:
8h44
